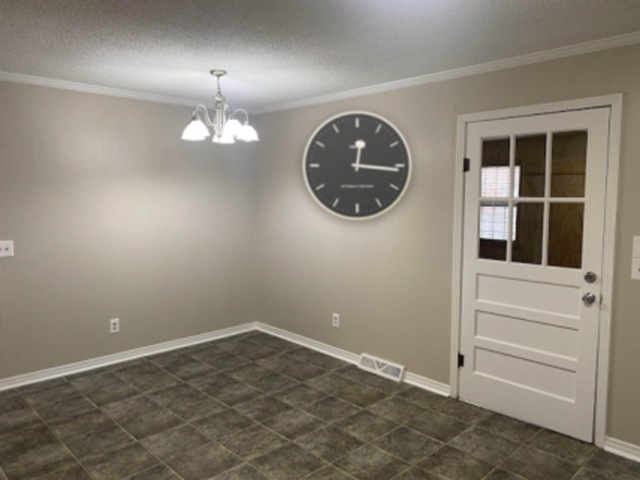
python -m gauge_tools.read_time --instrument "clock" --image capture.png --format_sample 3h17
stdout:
12h16
